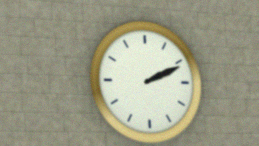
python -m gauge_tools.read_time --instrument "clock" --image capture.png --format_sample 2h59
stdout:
2h11
